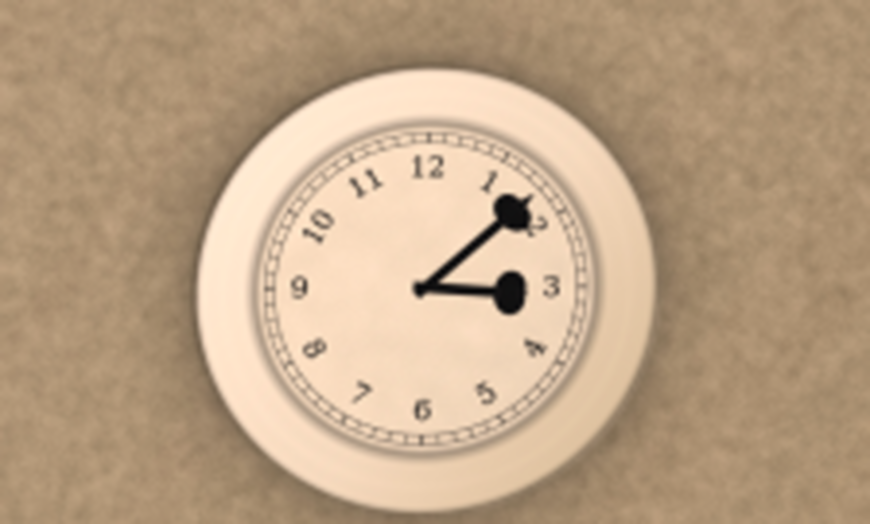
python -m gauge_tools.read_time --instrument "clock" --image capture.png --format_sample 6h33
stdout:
3h08
